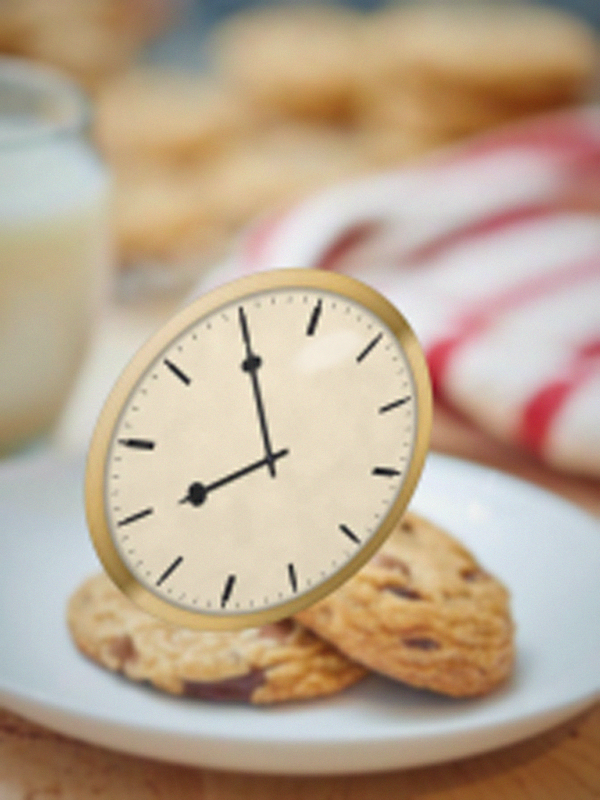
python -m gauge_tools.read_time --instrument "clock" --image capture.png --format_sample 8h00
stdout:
7h55
